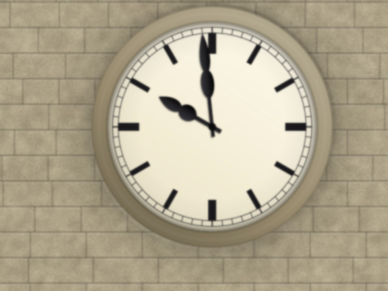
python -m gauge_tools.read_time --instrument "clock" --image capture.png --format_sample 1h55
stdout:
9h59
